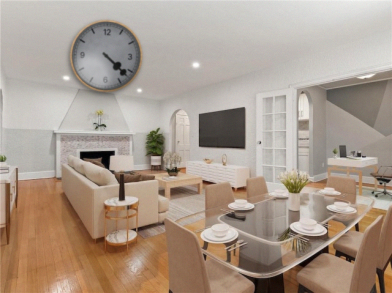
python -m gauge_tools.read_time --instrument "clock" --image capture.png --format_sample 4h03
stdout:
4h22
